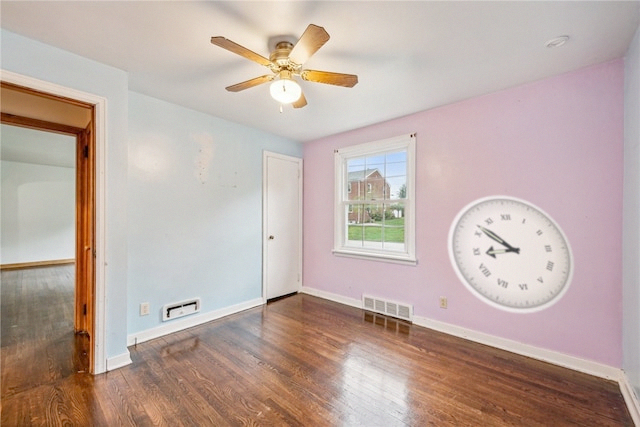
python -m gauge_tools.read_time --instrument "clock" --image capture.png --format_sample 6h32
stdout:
8h52
